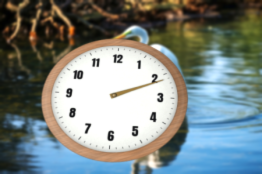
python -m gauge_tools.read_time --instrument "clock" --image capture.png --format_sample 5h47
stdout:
2h11
